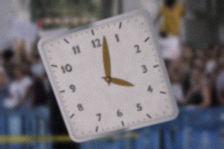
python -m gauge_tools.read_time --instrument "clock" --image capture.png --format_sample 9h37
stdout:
4h02
